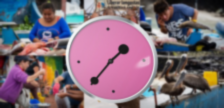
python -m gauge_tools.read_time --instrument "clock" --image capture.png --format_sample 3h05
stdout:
1h37
